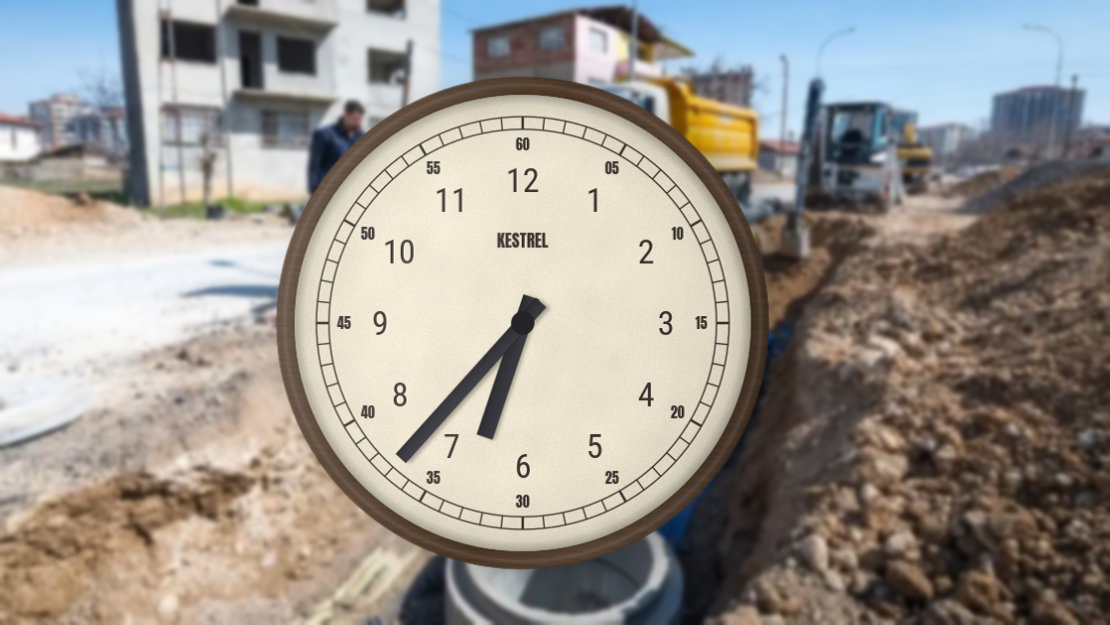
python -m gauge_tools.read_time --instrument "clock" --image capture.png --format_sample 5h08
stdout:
6h37
